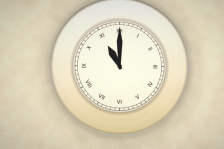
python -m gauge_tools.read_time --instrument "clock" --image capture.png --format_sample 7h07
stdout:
11h00
